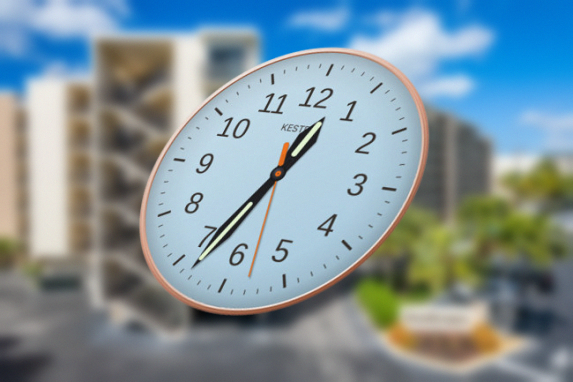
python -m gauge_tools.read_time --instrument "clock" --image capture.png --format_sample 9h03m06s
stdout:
12h33m28s
